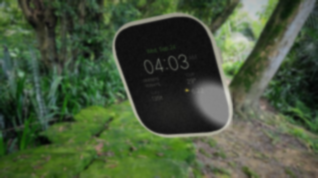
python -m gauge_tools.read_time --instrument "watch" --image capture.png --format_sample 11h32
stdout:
4h03
